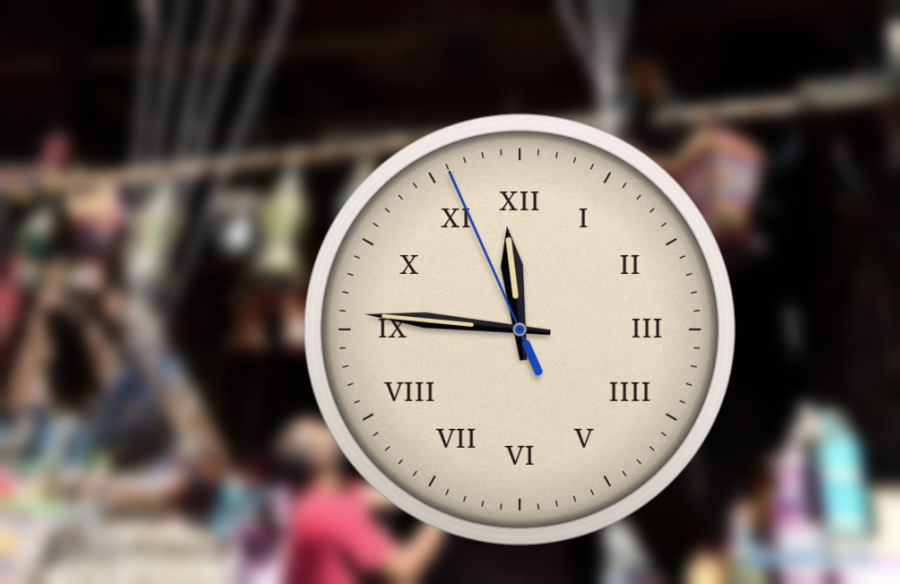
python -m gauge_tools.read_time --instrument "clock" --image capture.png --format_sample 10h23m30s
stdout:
11h45m56s
